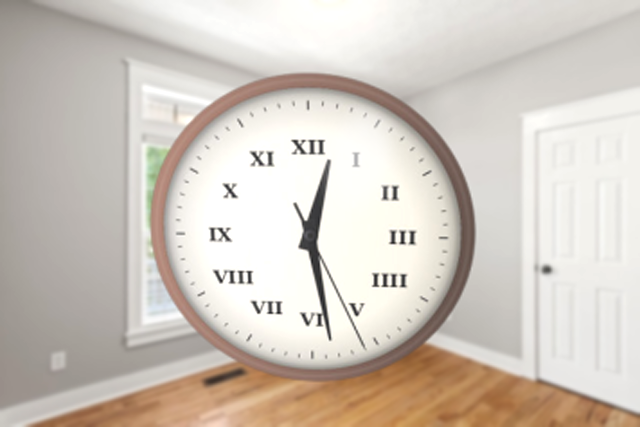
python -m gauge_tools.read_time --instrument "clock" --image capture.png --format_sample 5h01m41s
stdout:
12h28m26s
